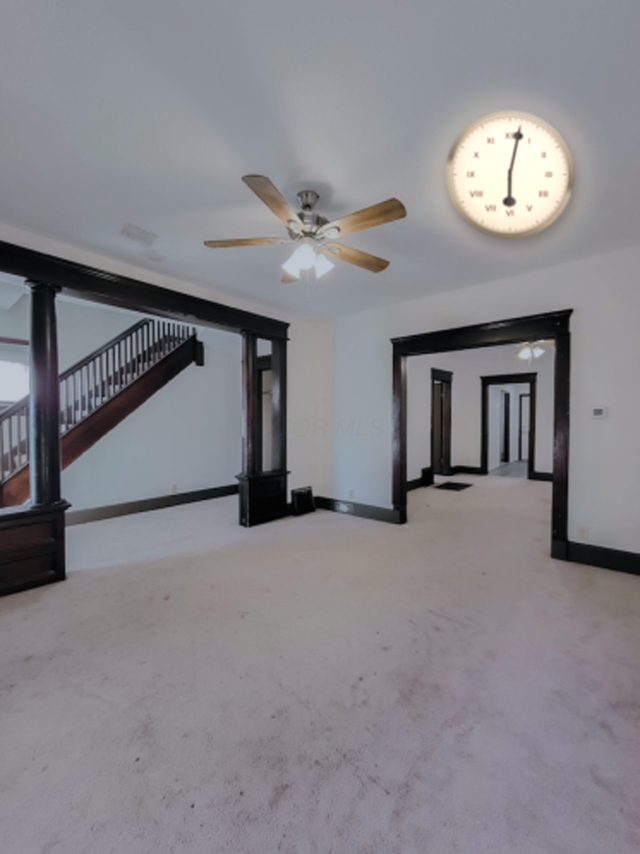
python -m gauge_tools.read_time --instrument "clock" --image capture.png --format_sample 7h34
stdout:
6h02
